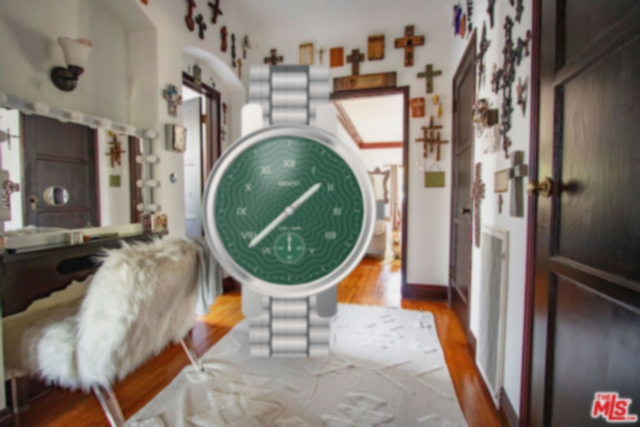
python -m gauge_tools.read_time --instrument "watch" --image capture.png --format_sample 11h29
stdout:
1h38
